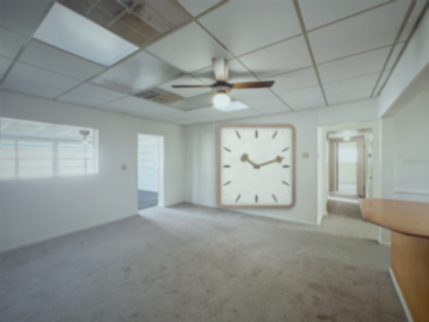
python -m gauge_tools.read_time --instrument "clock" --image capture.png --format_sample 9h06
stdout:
10h12
